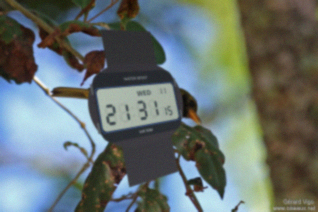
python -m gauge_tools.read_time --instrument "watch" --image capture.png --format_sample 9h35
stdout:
21h31
